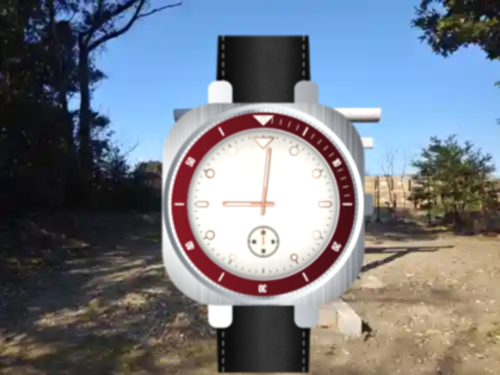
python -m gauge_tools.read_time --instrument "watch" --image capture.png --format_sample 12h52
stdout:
9h01
